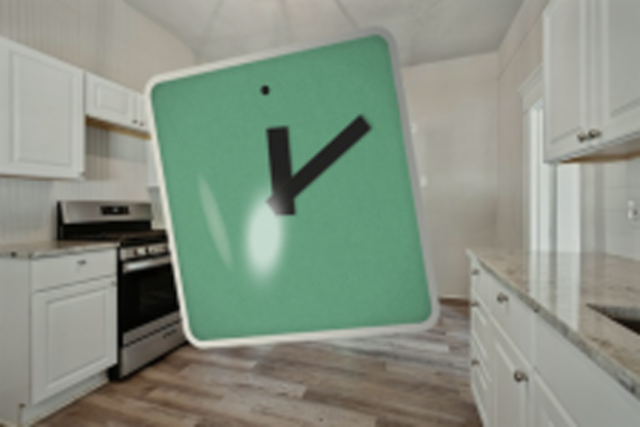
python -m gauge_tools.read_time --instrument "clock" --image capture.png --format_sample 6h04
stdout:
12h10
